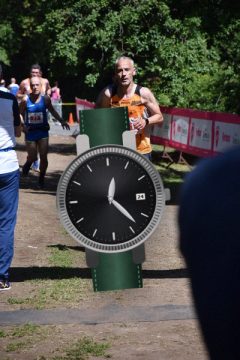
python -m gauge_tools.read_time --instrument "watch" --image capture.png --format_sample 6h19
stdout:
12h23
